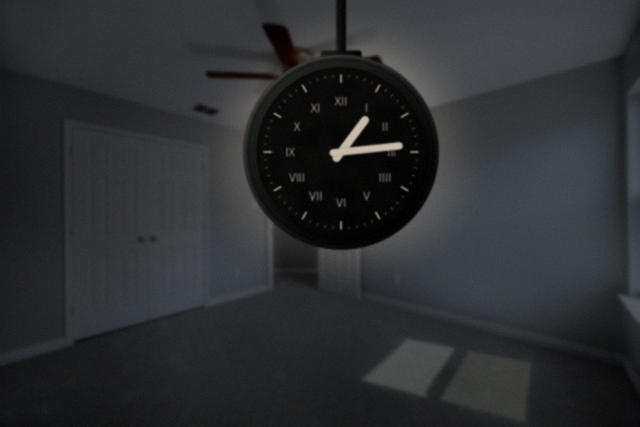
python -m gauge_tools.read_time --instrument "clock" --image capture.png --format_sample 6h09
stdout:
1h14
